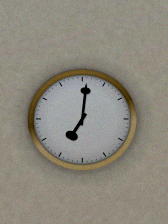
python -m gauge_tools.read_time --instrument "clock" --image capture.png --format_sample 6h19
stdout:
7h01
